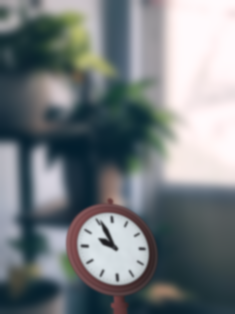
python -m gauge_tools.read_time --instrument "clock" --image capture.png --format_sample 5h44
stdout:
9h56
